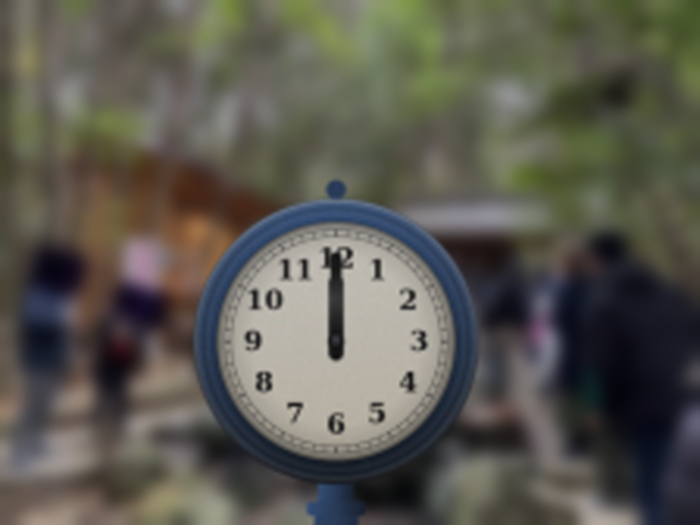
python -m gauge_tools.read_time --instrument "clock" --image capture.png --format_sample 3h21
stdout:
12h00
